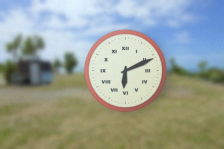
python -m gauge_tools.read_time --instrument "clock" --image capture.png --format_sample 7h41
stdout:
6h11
